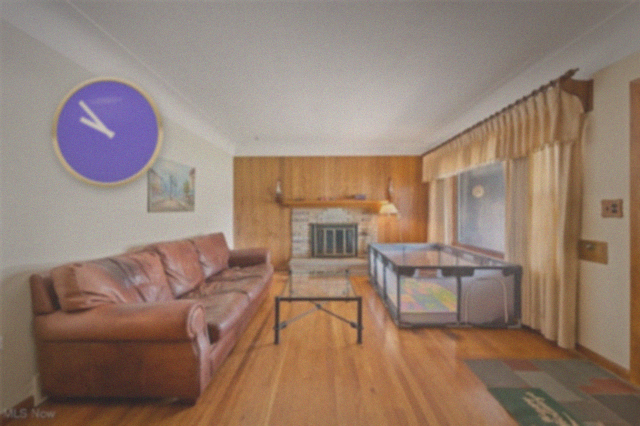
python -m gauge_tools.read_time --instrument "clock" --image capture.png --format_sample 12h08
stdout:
9h53
